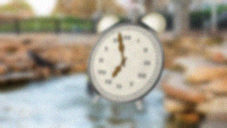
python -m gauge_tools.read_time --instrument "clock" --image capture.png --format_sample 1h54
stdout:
6h57
